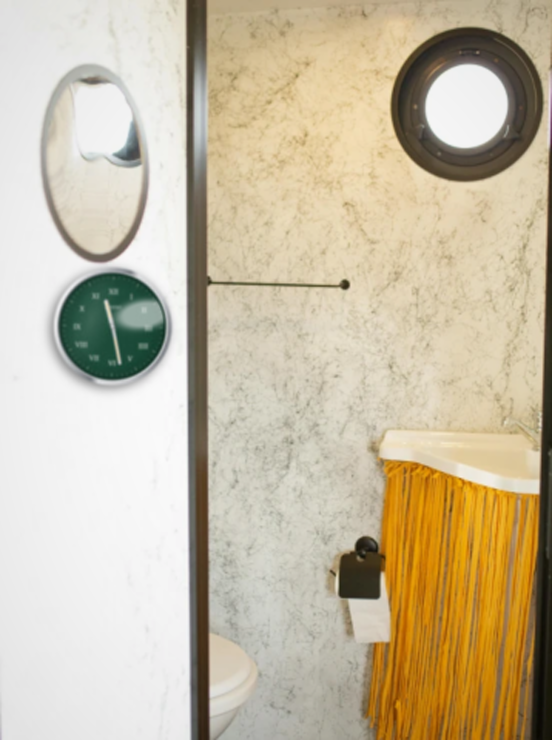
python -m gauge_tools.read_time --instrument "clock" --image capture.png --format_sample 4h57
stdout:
11h28
